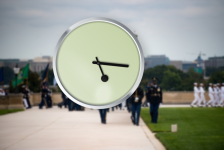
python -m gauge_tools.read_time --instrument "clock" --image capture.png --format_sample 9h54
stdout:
5h16
